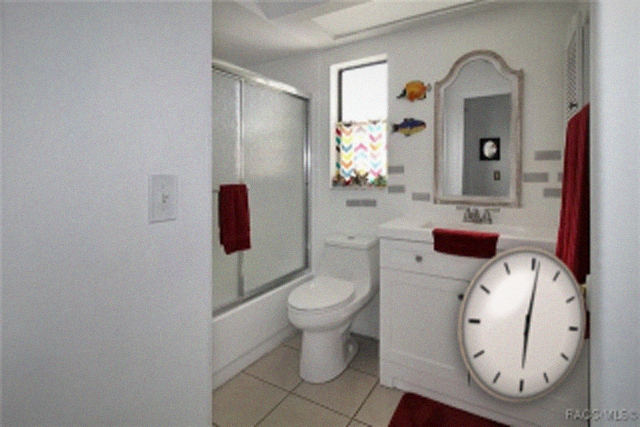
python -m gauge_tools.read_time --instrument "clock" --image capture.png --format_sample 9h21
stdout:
6h01
